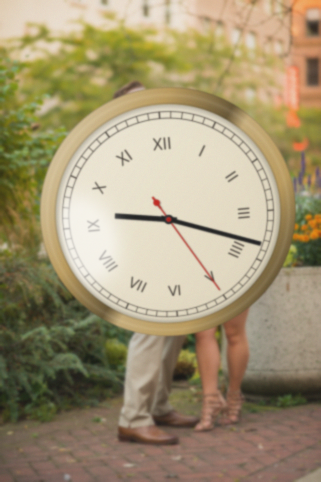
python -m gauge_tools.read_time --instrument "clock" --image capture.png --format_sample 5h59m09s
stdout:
9h18m25s
